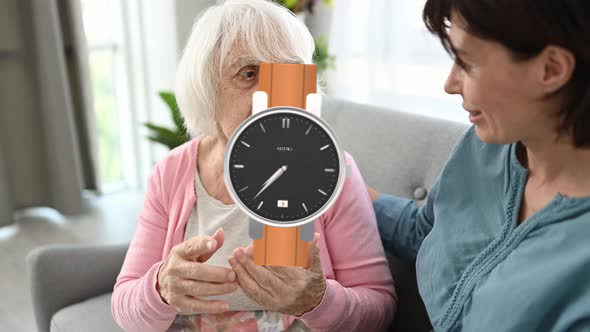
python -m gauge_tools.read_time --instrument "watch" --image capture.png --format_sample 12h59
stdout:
7h37
